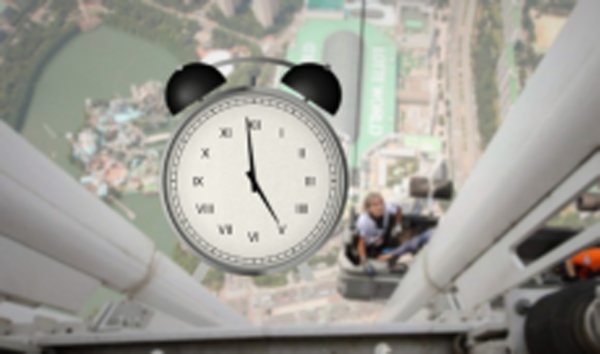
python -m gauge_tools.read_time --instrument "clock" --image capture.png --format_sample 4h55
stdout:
4h59
